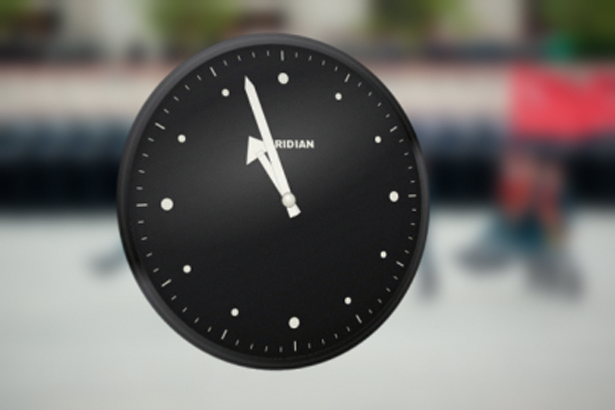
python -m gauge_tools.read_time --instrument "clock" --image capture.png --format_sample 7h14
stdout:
10h57
